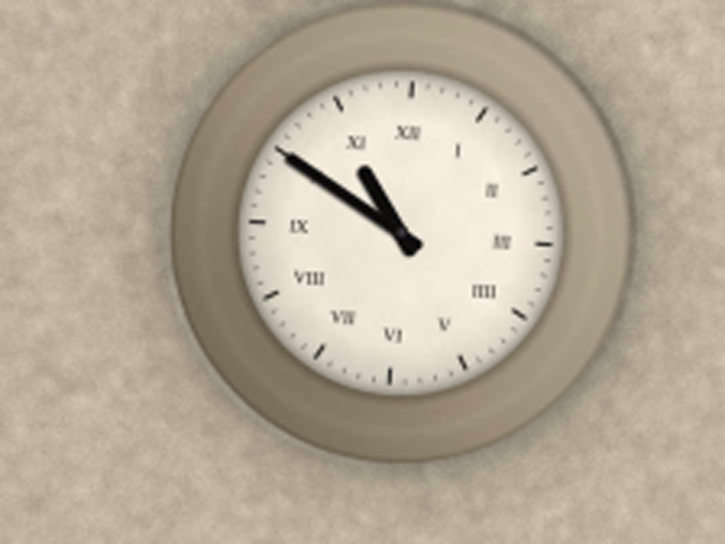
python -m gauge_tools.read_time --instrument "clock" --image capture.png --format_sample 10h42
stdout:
10h50
